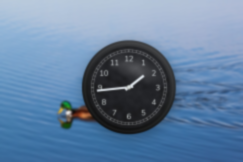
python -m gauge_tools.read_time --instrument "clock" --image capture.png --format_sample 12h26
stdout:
1h44
